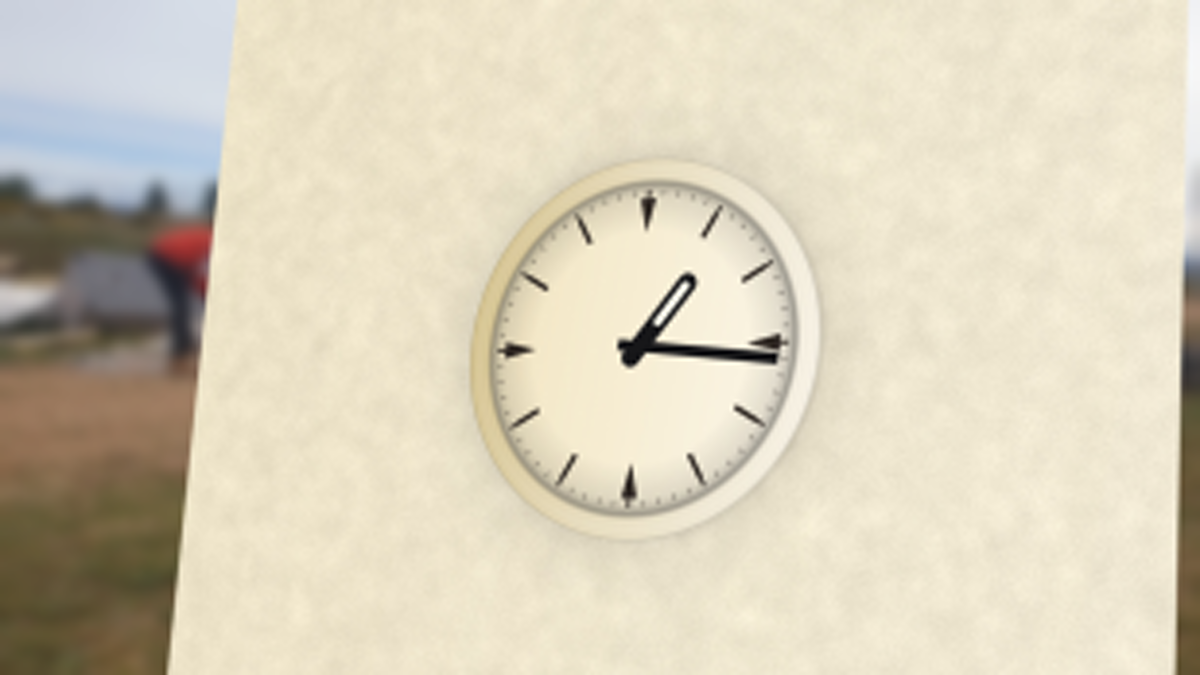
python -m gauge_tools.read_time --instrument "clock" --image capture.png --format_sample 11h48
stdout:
1h16
